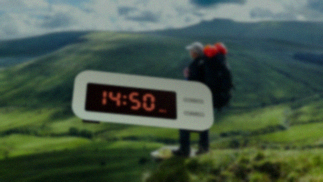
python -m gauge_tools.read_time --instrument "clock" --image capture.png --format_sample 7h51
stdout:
14h50
